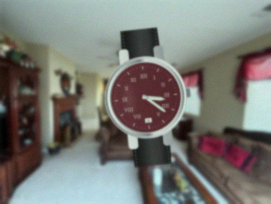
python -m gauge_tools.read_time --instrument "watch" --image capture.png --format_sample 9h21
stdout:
3h22
